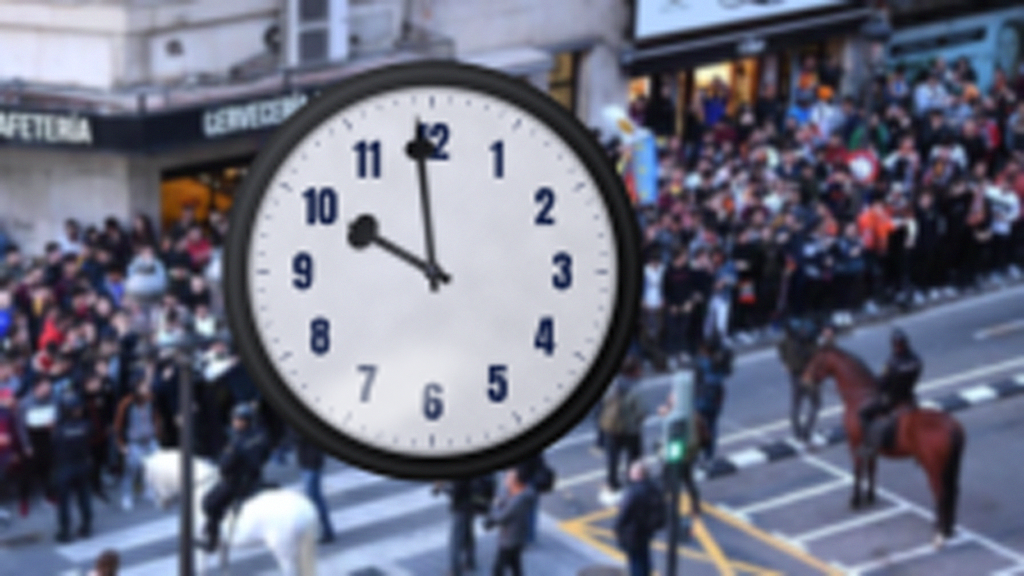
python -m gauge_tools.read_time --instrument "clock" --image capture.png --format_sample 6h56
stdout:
9h59
